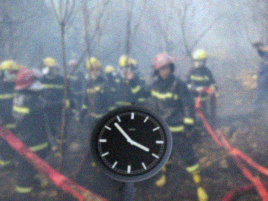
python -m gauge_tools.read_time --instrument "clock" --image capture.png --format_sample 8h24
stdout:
3h53
